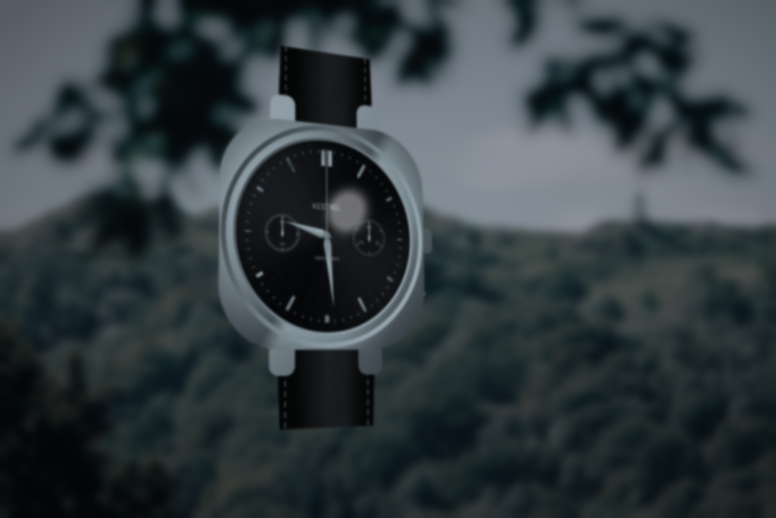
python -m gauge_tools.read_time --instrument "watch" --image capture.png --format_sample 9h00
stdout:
9h29
